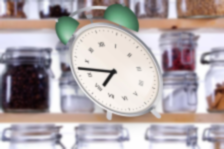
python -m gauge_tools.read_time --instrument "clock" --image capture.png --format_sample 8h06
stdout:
7h47
